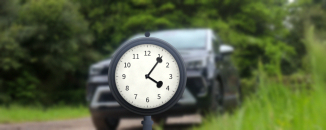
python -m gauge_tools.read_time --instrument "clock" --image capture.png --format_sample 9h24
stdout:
4h06
